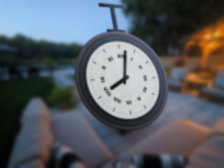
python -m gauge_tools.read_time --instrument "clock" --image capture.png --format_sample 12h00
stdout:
8h02
